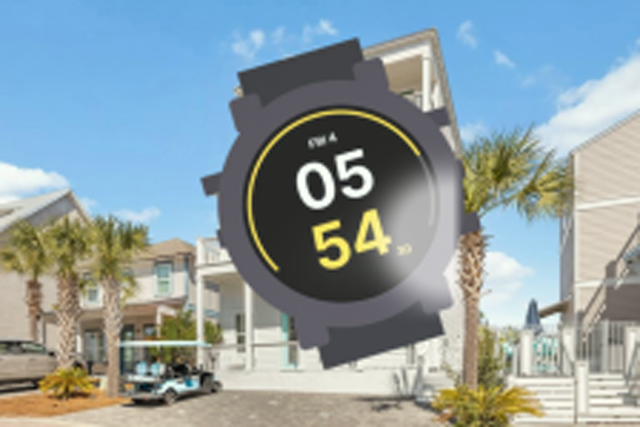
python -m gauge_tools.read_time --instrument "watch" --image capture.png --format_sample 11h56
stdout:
5h54
